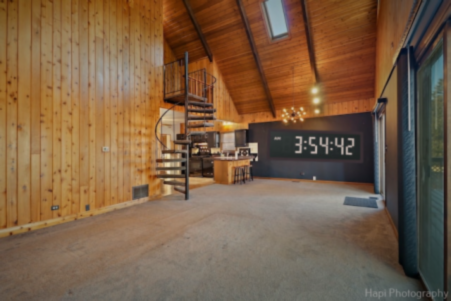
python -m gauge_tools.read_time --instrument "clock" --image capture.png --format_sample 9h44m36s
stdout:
3h54m42s
